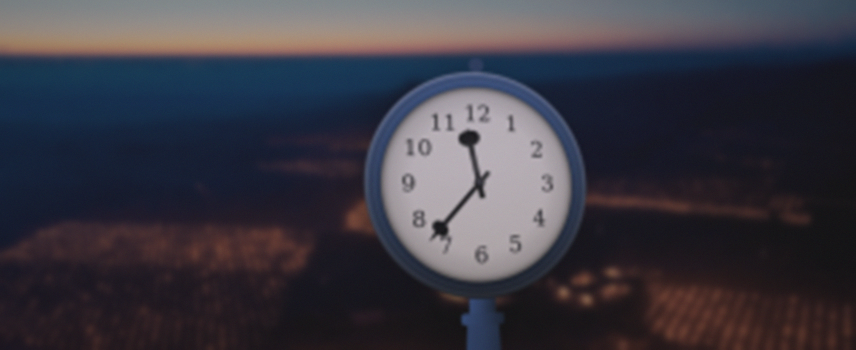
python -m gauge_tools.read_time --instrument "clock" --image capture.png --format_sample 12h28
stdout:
11h37
